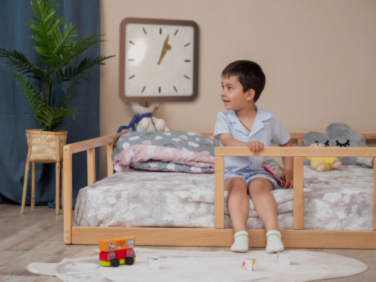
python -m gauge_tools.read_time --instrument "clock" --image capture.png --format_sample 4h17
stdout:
1h03
